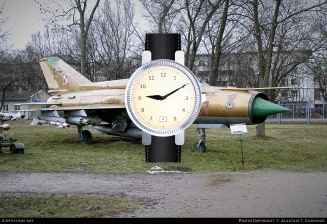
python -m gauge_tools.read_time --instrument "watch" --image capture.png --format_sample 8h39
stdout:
9h10
